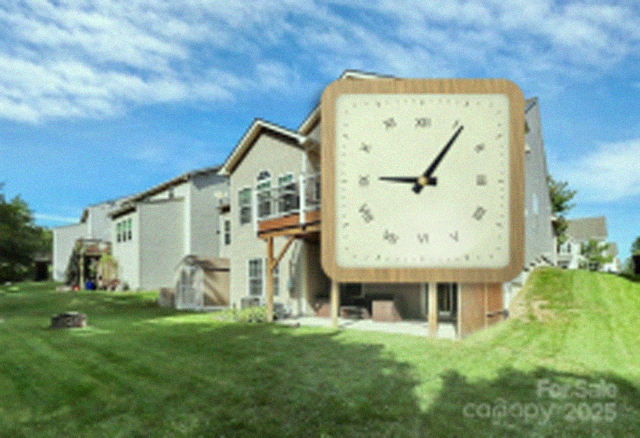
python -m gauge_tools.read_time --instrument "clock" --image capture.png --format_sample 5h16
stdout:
9h06
